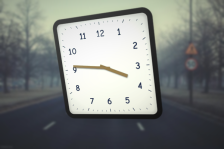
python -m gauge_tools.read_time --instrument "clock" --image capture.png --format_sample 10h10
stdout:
3h46
